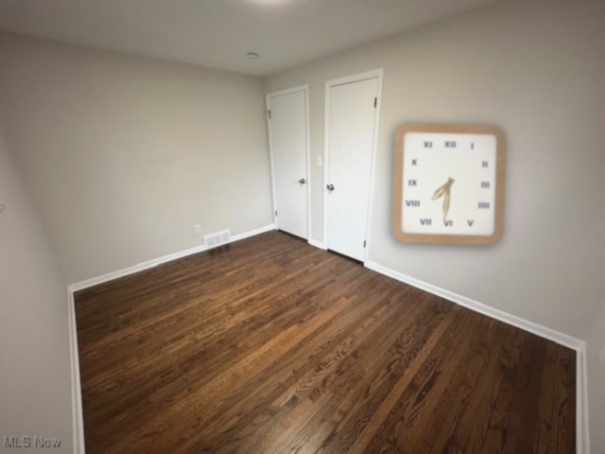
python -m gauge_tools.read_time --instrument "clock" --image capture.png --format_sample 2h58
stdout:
7h31
